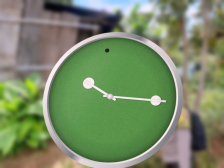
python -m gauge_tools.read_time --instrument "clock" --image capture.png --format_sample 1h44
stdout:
10h17
